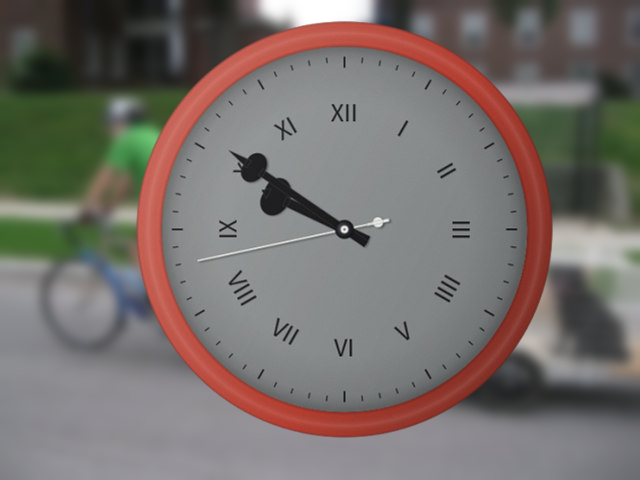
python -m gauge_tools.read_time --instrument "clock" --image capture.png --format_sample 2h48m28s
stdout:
9h50m43s
